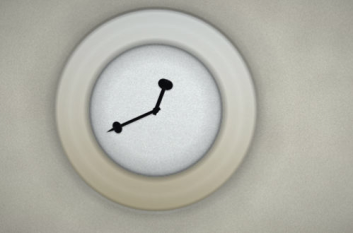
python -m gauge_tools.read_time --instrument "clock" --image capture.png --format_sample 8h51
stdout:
12h41
